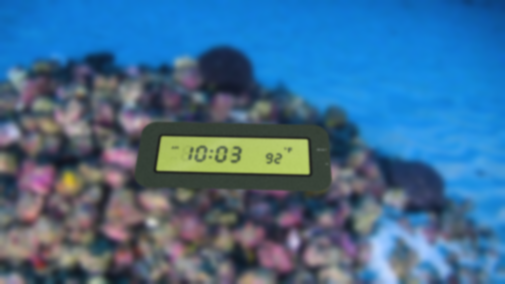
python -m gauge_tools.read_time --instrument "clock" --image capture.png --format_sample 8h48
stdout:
10h03
